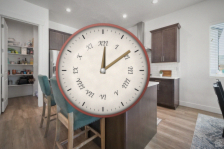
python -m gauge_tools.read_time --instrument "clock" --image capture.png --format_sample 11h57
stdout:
12h09
